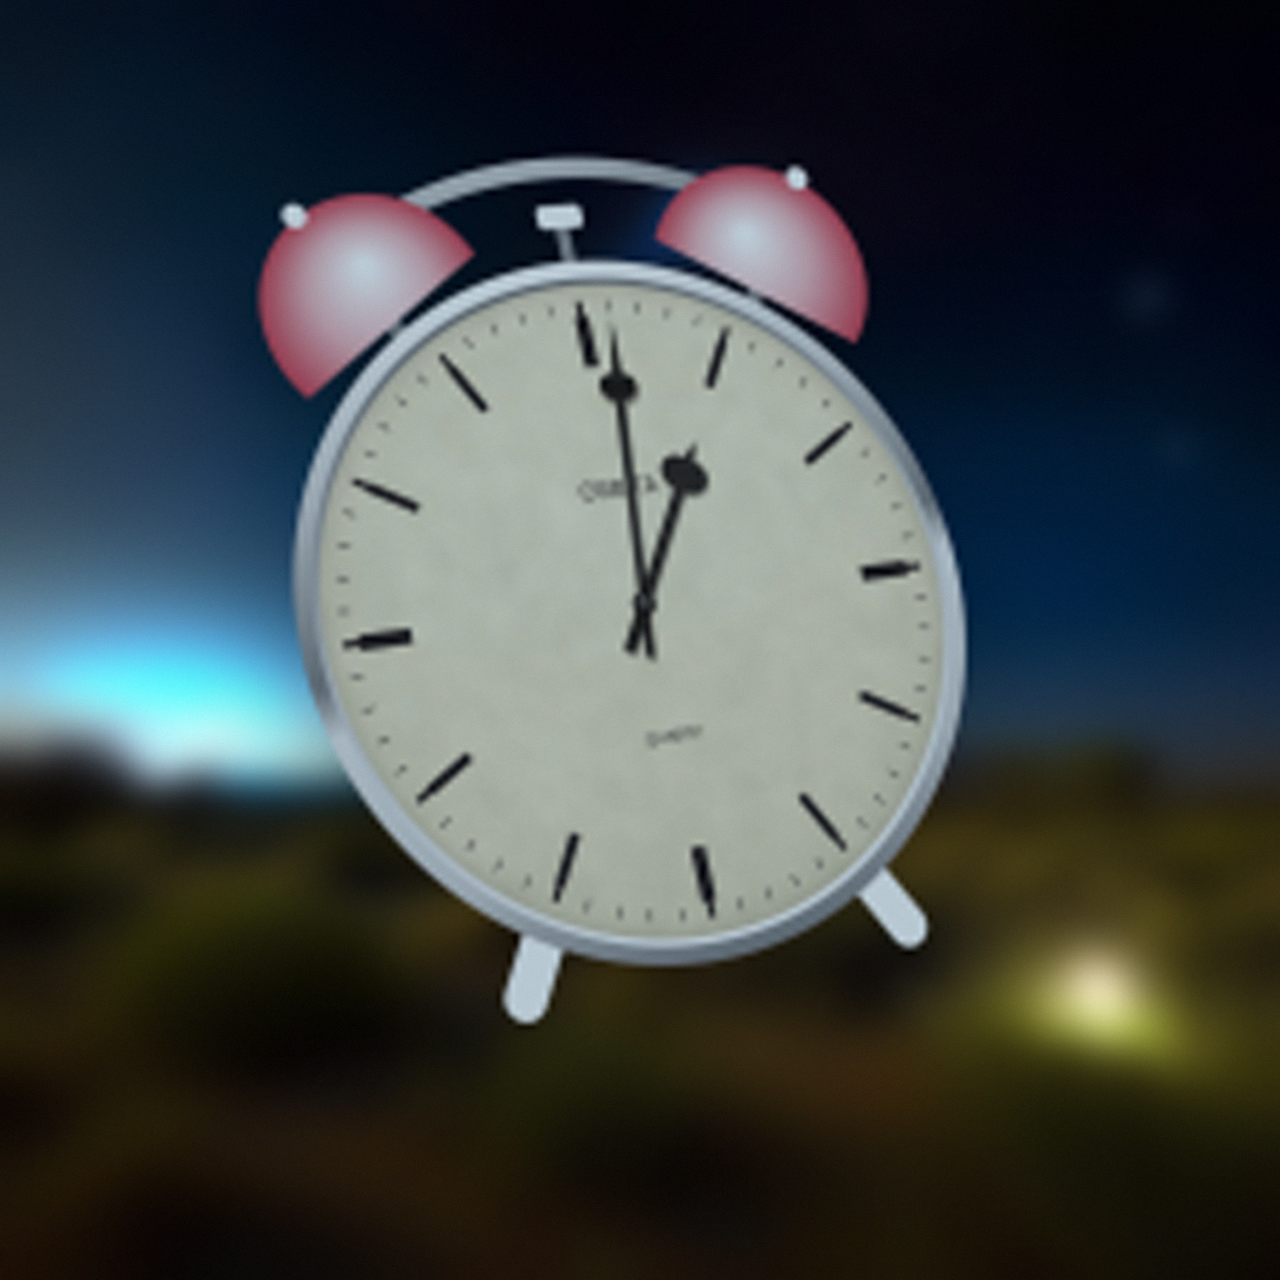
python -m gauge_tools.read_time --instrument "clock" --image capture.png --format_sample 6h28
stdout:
1h01
